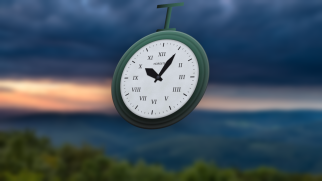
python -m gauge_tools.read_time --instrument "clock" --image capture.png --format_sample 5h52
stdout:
10h05
